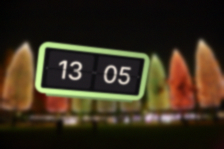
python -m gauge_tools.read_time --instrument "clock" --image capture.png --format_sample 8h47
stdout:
13h05
